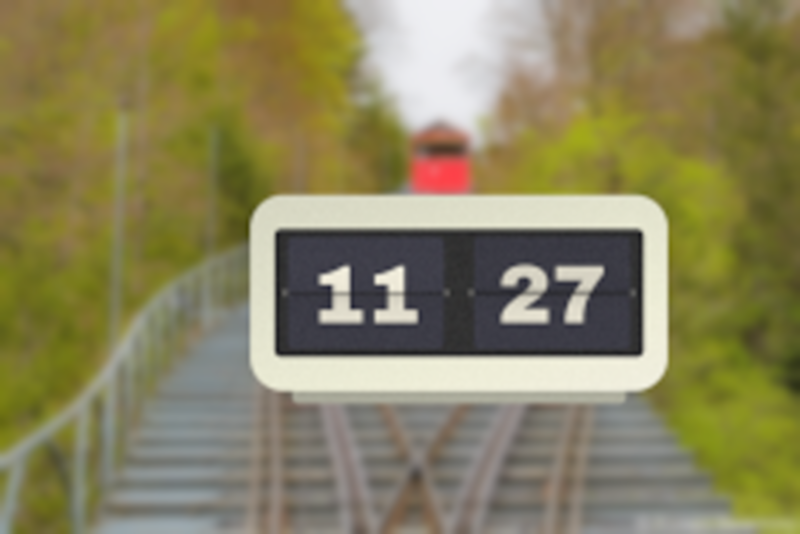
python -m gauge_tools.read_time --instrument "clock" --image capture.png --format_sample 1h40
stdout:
11h27
